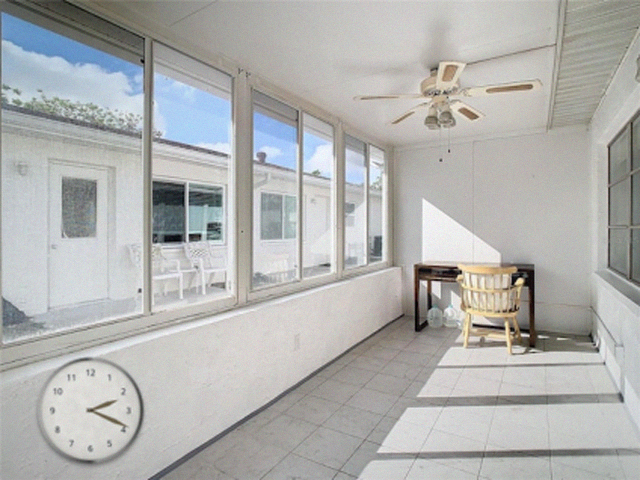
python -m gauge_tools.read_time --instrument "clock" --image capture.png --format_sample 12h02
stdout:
2h19
